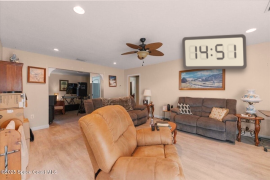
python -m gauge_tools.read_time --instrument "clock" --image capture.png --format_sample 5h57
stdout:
14h51
